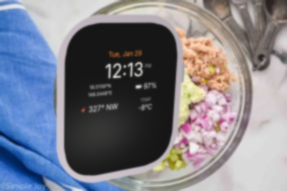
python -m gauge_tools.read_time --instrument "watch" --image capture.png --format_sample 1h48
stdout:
12h13
